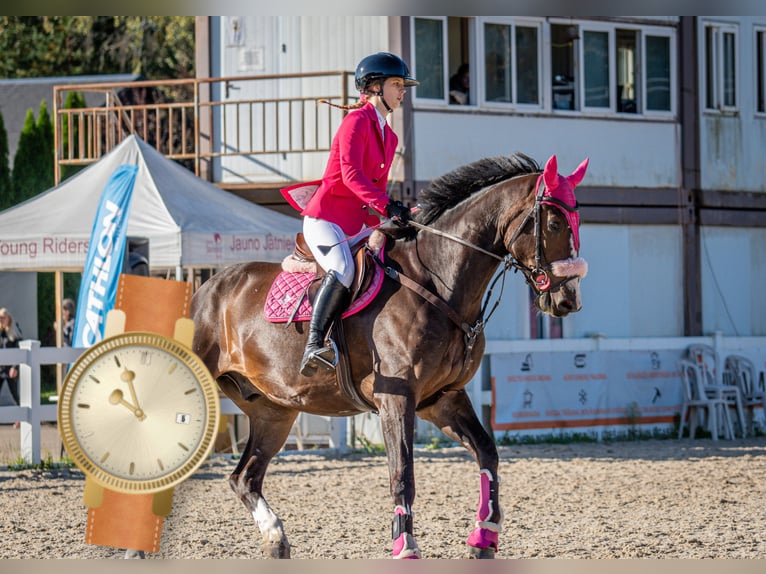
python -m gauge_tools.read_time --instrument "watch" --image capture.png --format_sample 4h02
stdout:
9h56
